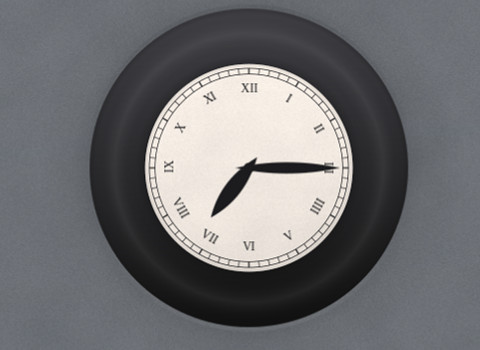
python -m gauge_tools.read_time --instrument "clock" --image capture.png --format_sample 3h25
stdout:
7h15
